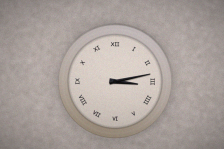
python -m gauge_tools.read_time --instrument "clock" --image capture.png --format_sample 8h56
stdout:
3h13
